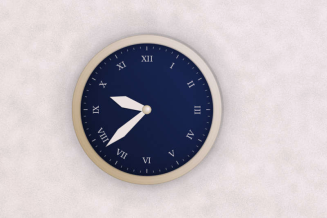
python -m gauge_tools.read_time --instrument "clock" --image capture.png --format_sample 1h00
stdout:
9h38
